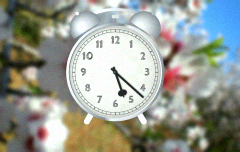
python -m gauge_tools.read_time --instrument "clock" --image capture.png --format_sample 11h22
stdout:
5h22
